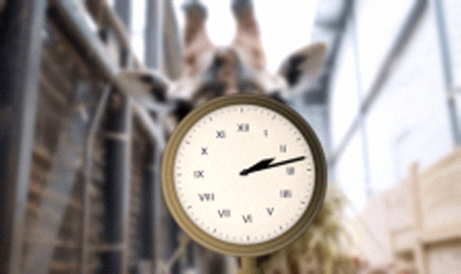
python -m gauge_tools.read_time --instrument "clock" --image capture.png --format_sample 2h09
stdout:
2h13
